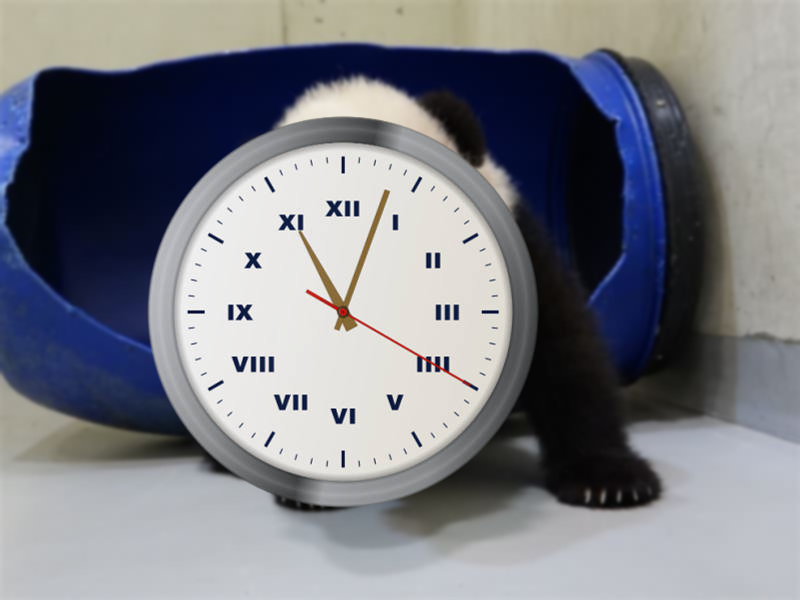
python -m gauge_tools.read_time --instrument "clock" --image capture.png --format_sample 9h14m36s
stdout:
11h03m20s
